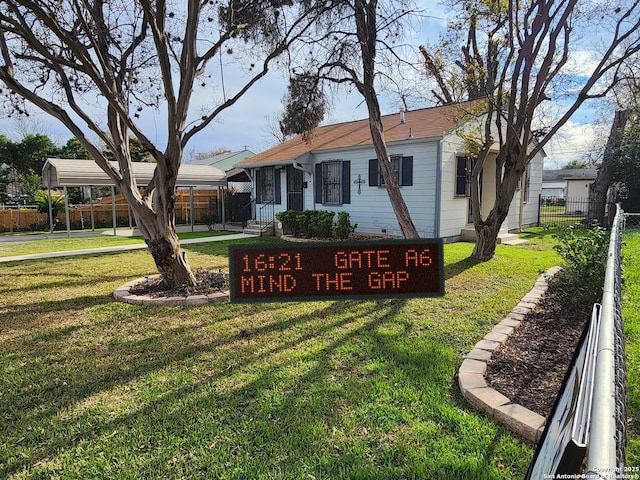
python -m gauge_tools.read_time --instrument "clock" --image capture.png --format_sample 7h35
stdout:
16h21
